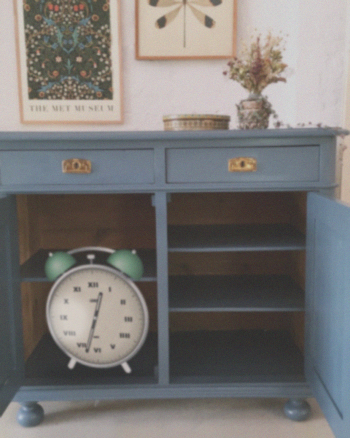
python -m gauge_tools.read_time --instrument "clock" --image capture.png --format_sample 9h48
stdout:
12h33
